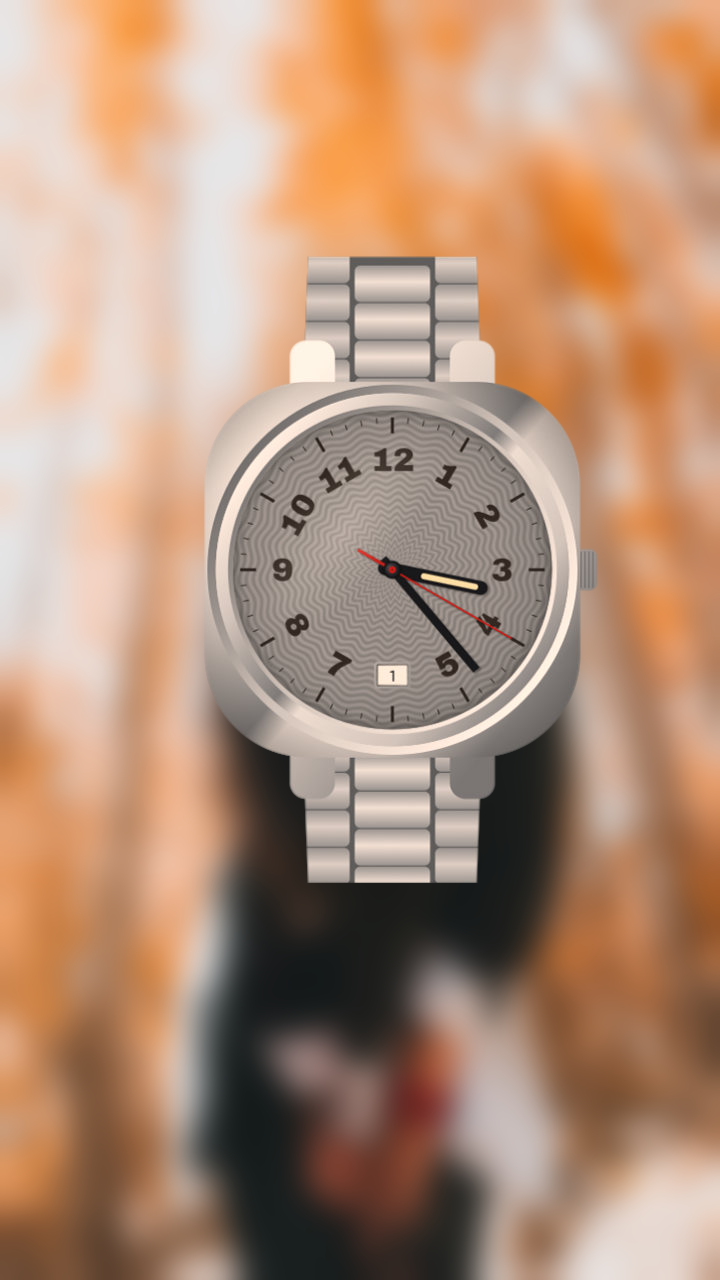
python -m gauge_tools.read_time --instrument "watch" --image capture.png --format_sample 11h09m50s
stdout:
3h23m20s
